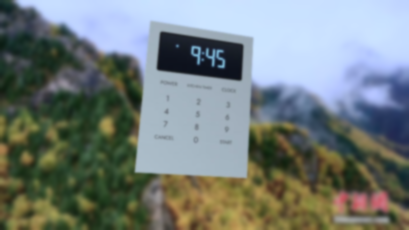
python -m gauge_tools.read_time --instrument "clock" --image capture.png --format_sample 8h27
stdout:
9h45
